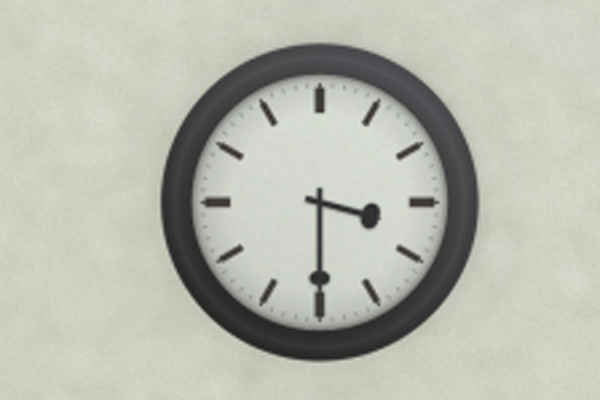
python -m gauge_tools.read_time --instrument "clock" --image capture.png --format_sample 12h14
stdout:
3h30
